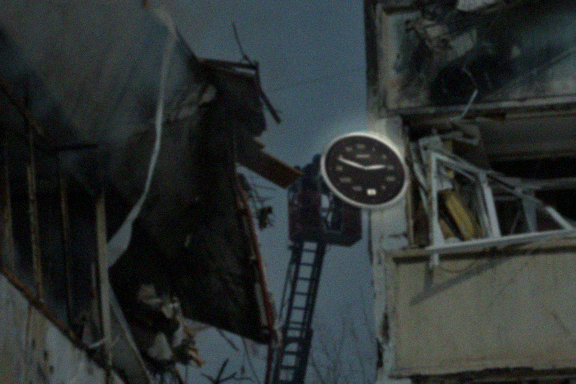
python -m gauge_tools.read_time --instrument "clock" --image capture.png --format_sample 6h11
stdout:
2h49
